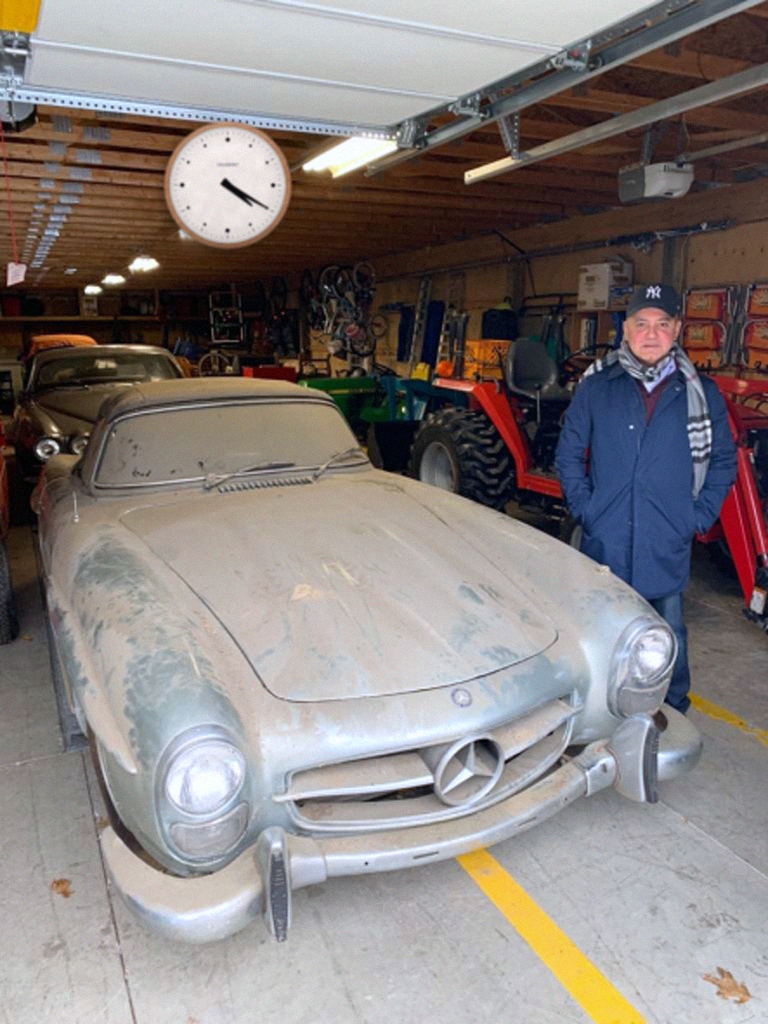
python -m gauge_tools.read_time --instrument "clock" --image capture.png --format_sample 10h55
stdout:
4h20
